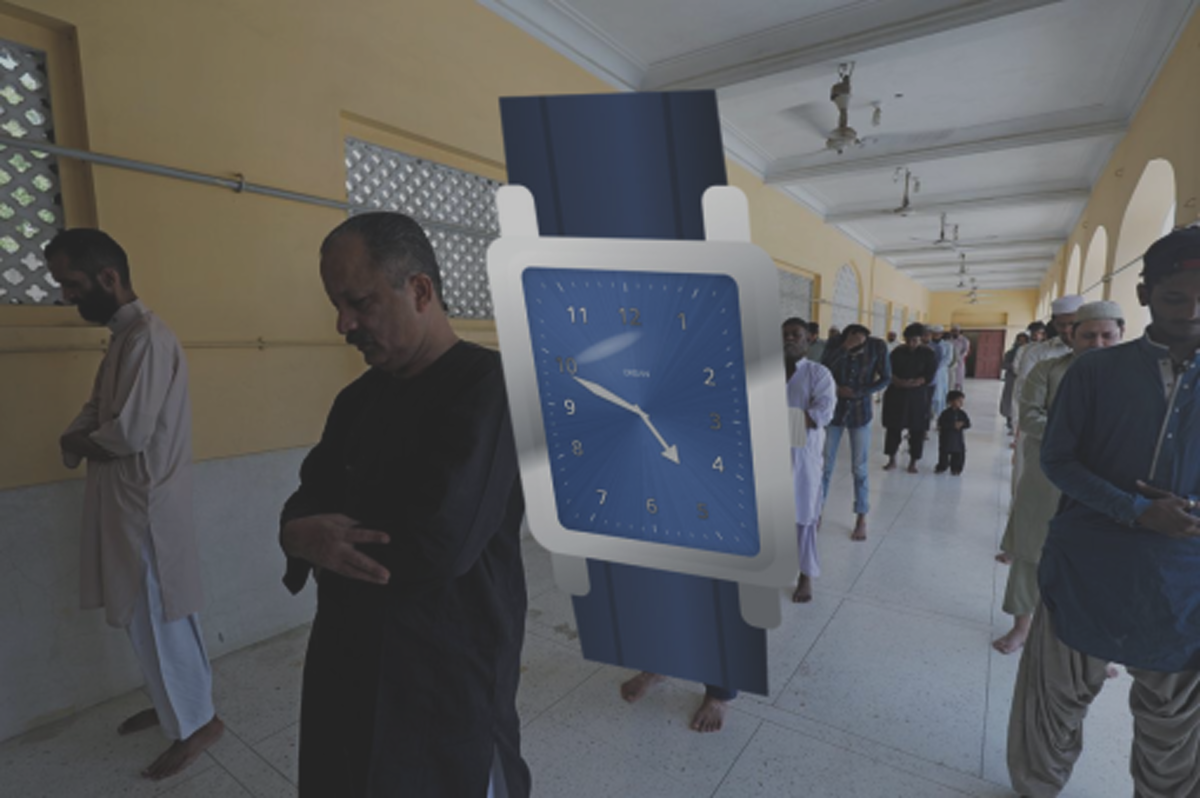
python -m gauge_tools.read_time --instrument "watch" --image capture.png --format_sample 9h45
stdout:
4h49
